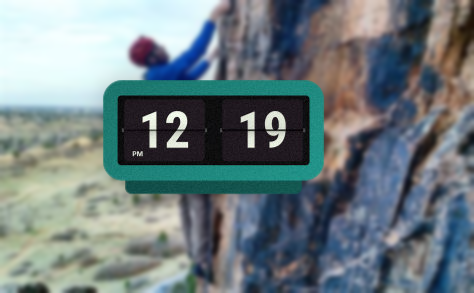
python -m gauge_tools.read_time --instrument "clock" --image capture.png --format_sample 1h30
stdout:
12h19
